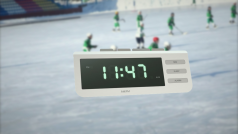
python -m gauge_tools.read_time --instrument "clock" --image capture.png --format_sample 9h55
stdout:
11h47
